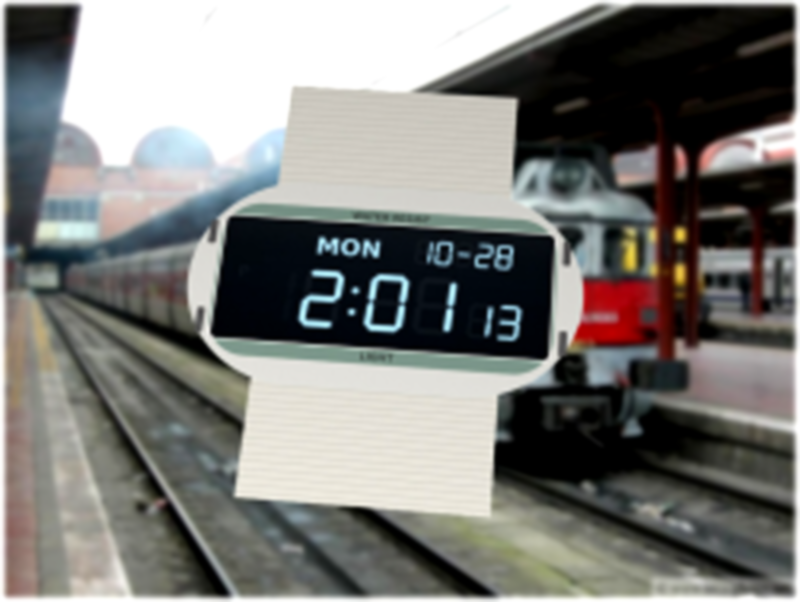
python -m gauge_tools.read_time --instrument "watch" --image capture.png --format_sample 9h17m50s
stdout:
2h01m13s
